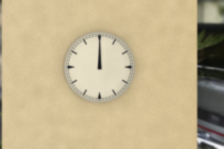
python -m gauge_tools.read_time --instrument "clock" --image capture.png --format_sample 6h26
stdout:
12h00
